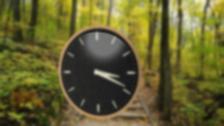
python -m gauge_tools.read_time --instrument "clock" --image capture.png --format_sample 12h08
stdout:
3h19
